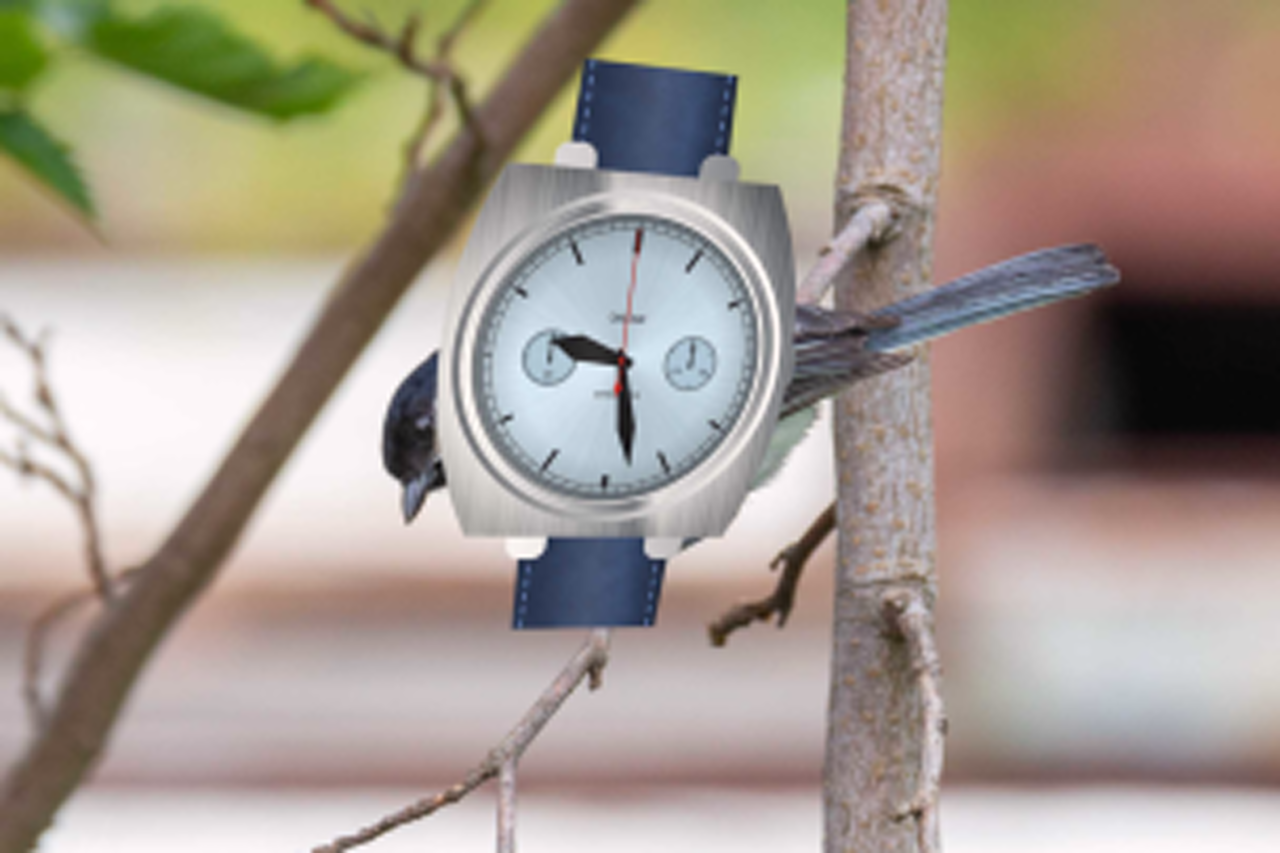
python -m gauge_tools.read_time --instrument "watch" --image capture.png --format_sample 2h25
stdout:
9h28
